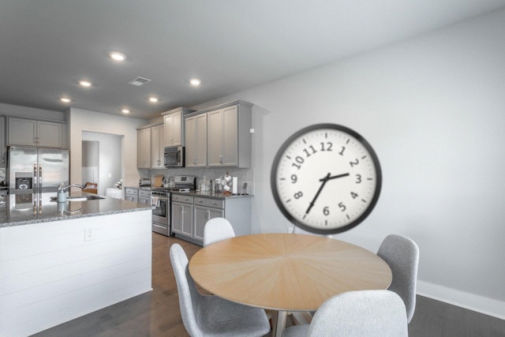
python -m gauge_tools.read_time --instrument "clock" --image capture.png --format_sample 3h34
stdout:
2h35
